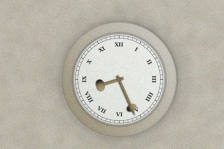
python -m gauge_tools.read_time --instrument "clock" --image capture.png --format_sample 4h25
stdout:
8h26
